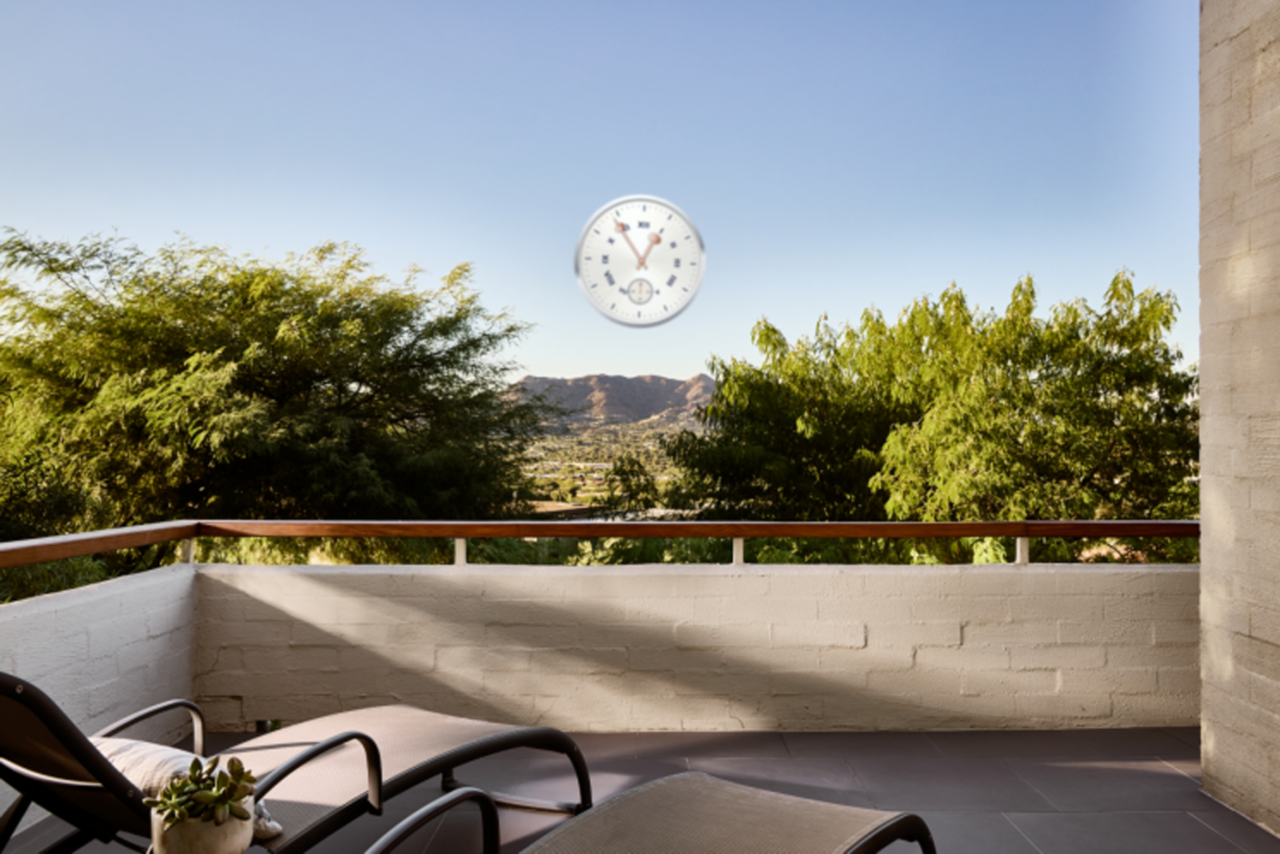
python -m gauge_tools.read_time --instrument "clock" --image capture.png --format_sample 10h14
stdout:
12h54
